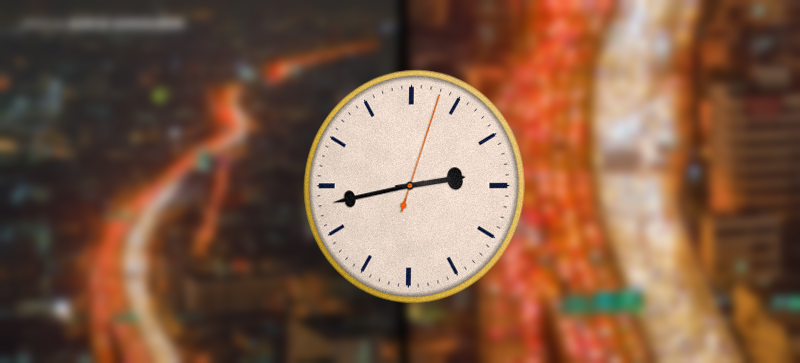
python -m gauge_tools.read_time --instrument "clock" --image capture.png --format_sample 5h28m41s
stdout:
2h43m03s
